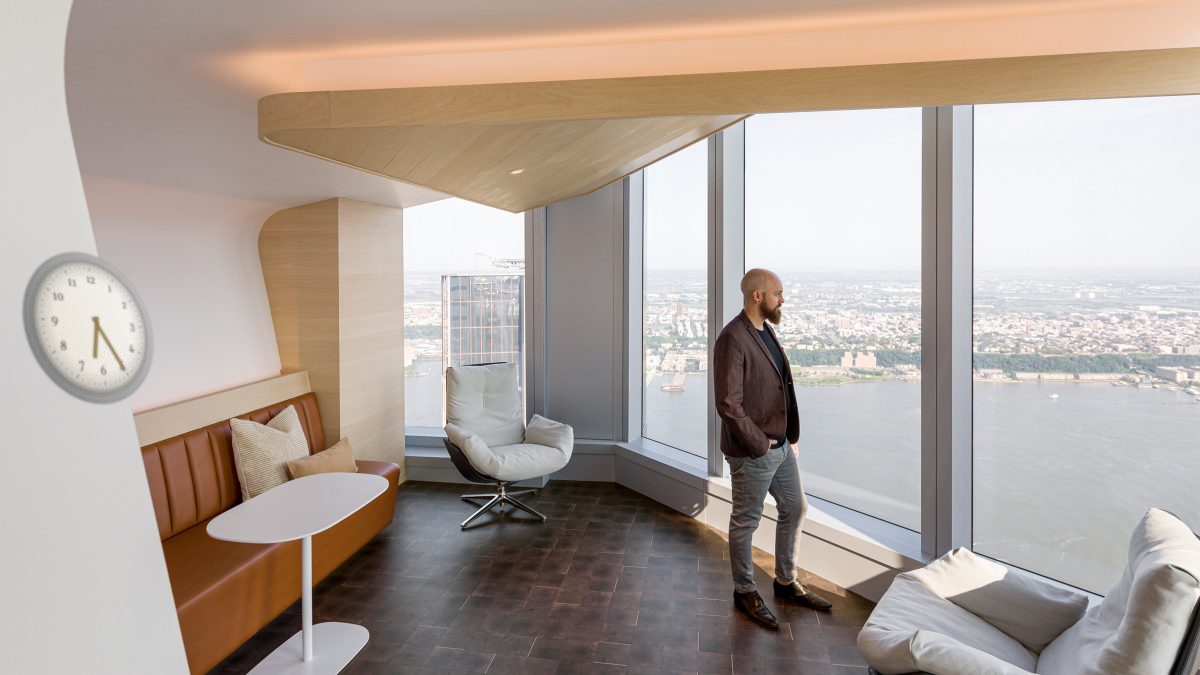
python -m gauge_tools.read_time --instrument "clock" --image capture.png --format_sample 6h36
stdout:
6h25
